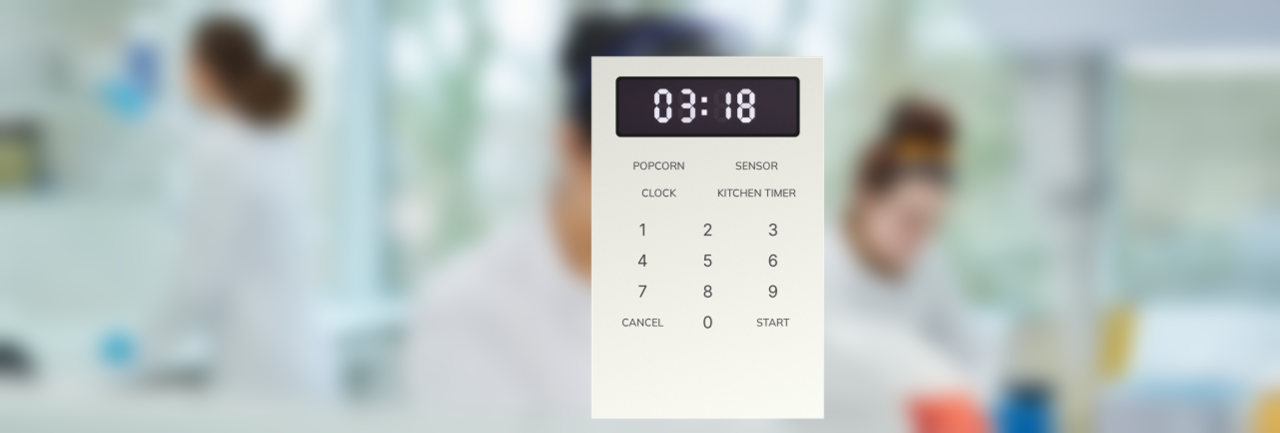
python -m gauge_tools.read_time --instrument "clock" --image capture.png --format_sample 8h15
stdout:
3h18
